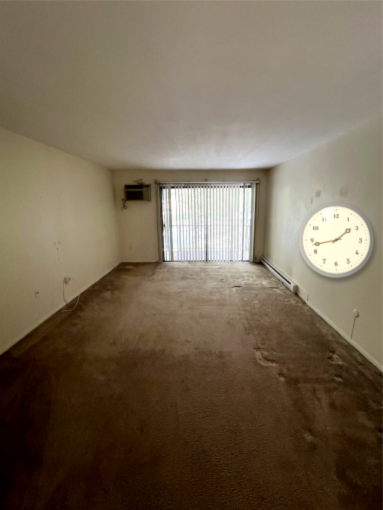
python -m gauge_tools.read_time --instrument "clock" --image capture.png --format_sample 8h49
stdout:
1h43
